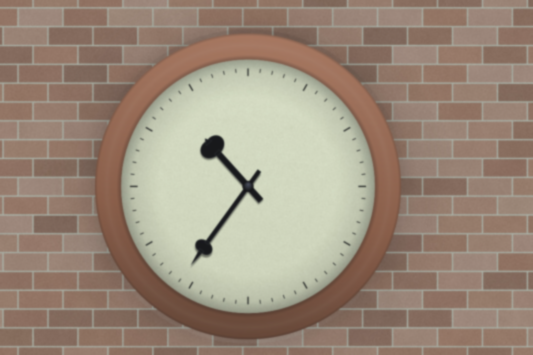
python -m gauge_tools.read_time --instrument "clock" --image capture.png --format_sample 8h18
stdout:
10h36
